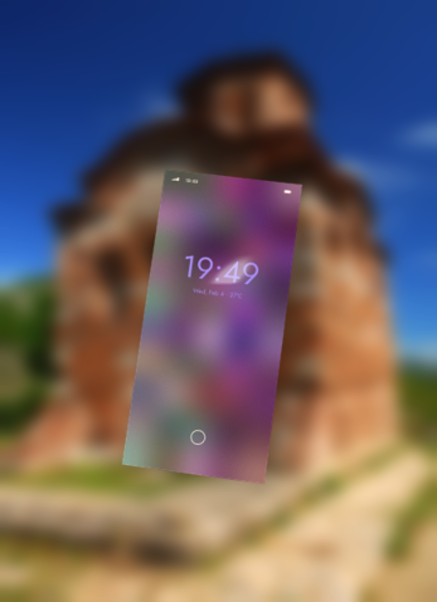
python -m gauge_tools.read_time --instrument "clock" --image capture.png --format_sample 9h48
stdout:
19h49
